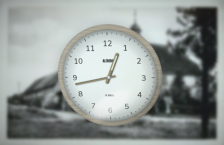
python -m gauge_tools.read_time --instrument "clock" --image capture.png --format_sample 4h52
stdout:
12h43
